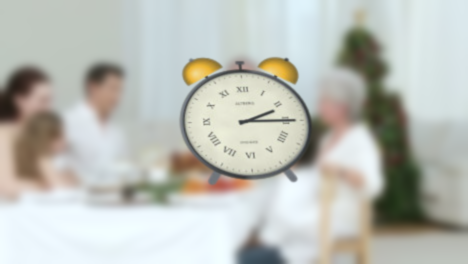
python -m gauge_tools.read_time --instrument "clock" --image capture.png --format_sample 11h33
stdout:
2h15
